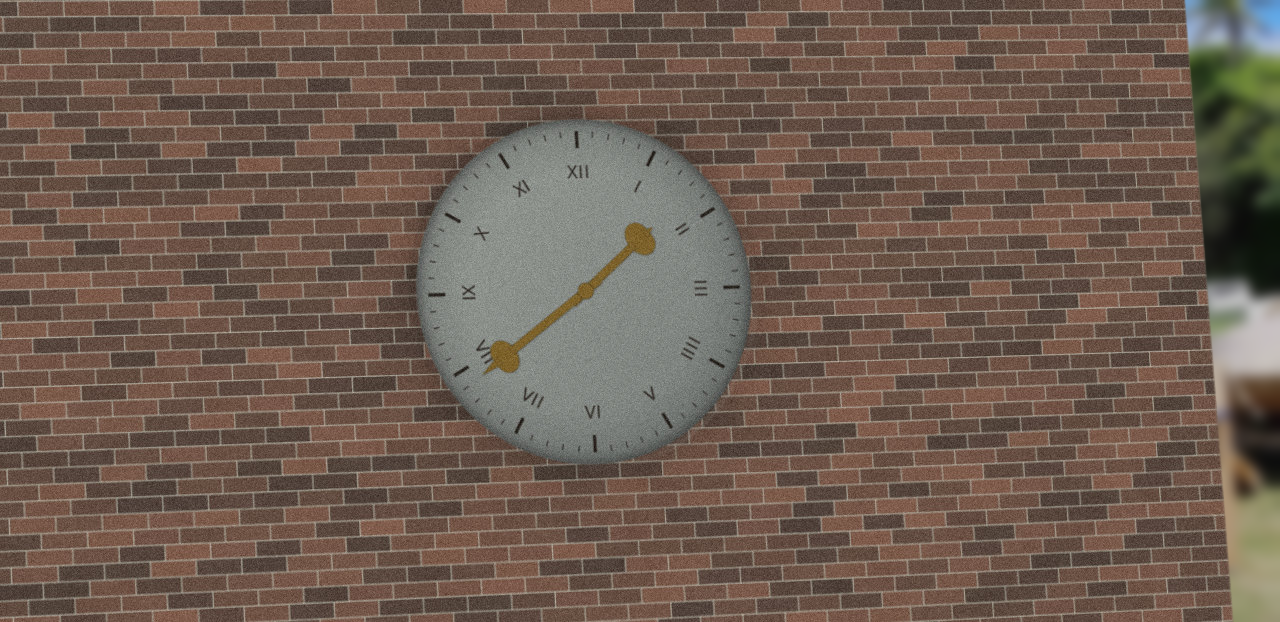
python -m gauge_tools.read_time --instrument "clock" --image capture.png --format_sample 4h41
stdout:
1h39
